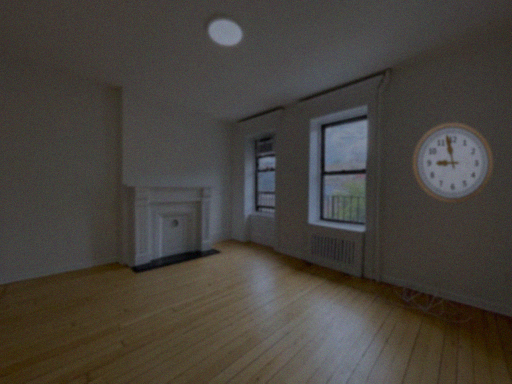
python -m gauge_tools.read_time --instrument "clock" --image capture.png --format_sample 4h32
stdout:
8h58
